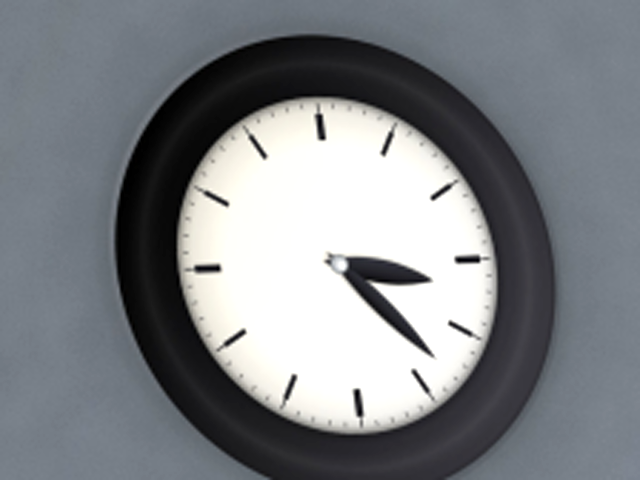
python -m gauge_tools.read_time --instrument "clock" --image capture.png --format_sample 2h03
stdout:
3h23
